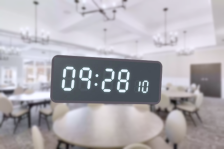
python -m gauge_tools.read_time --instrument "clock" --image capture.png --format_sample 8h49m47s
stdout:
9h28m10s
